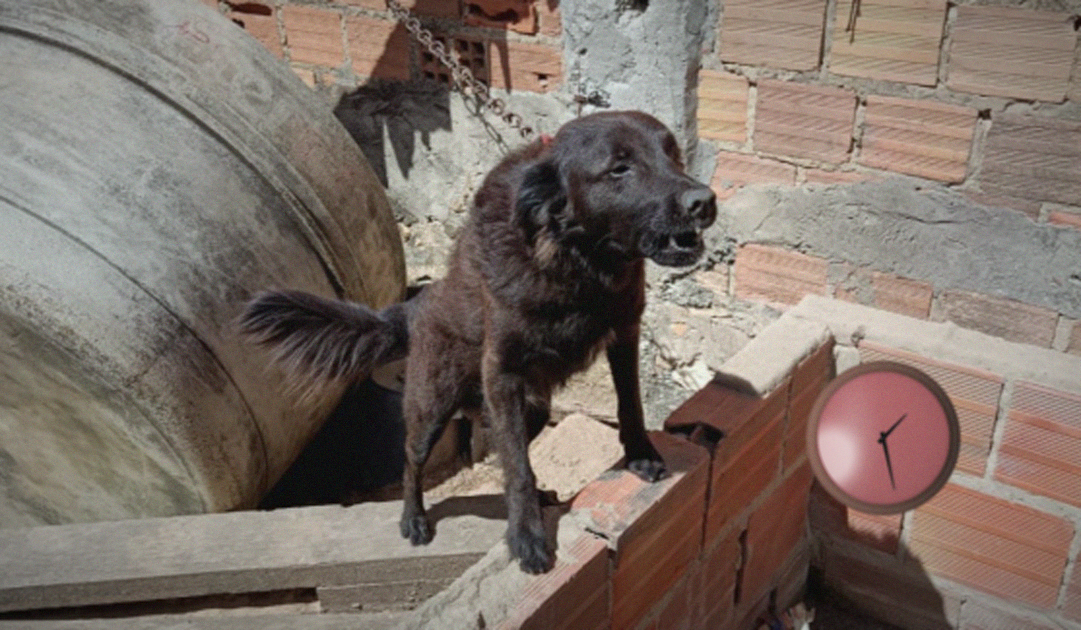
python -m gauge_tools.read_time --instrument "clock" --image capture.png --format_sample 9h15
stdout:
1h28
